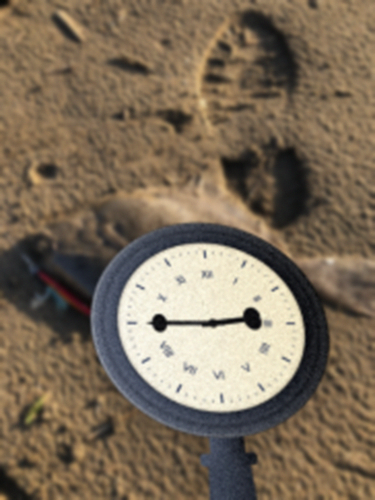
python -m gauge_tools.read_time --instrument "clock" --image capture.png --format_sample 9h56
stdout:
2h45
